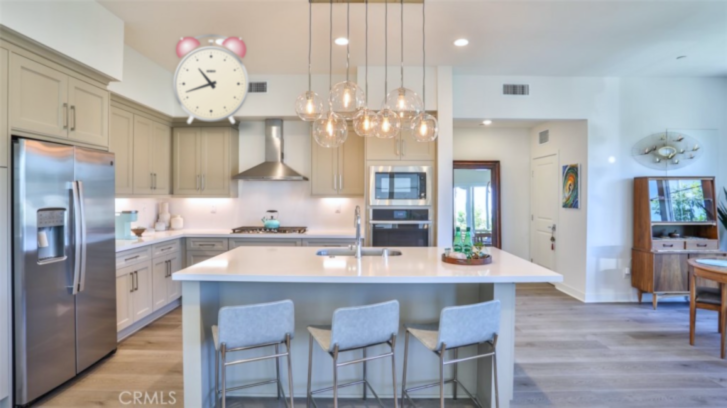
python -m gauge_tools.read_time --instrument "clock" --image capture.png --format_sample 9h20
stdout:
10h42
